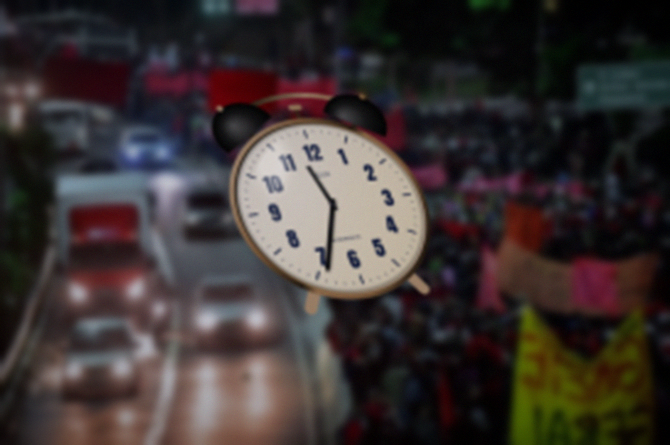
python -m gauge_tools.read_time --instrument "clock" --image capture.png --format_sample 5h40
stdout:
11h34
